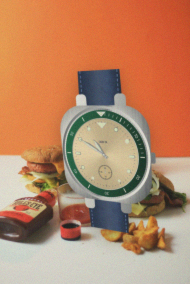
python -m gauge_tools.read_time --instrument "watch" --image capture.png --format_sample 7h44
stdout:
10h50
